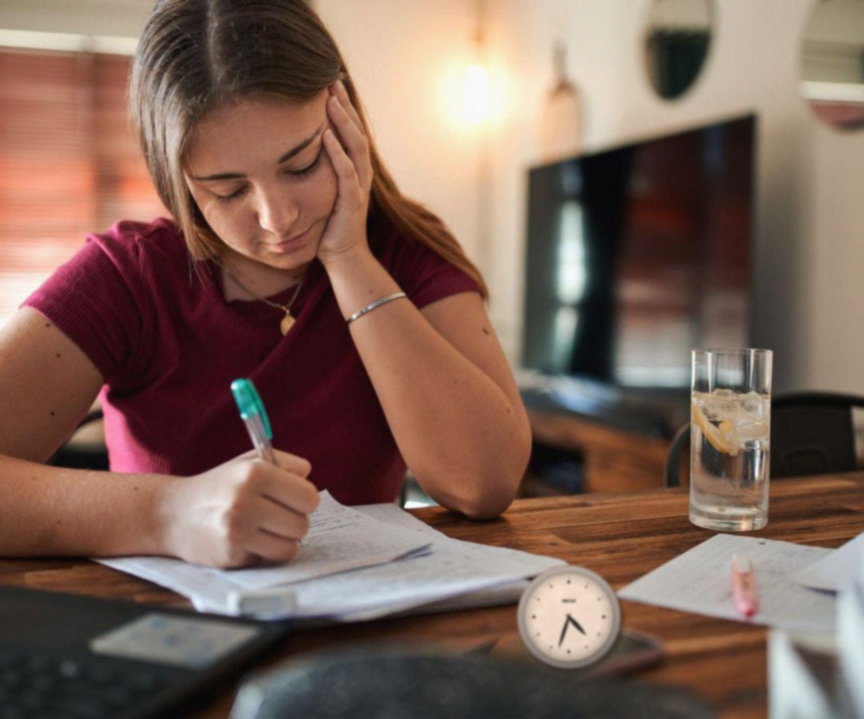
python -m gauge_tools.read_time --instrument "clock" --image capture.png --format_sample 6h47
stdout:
4h33
